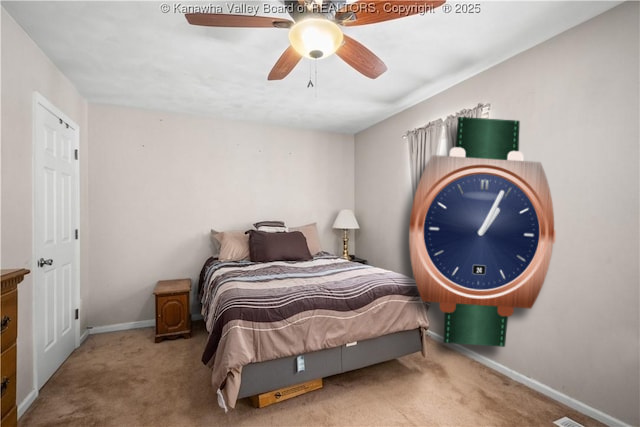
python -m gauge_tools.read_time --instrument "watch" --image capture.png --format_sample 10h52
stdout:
1h04
